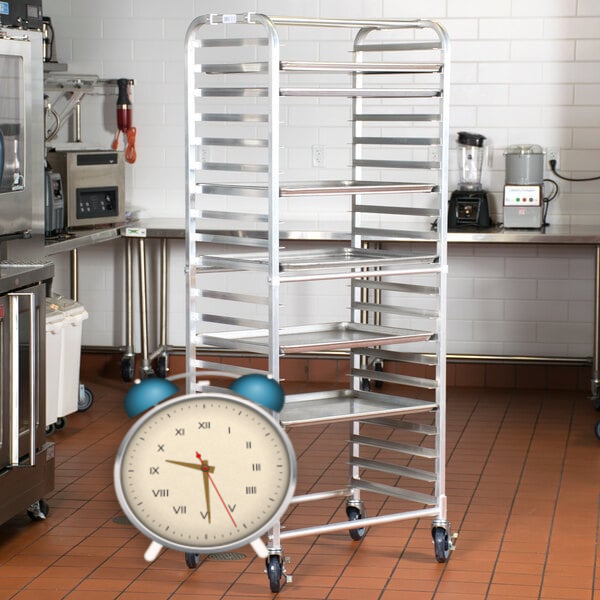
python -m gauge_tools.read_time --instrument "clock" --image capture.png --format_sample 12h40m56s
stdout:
9h29m26s
